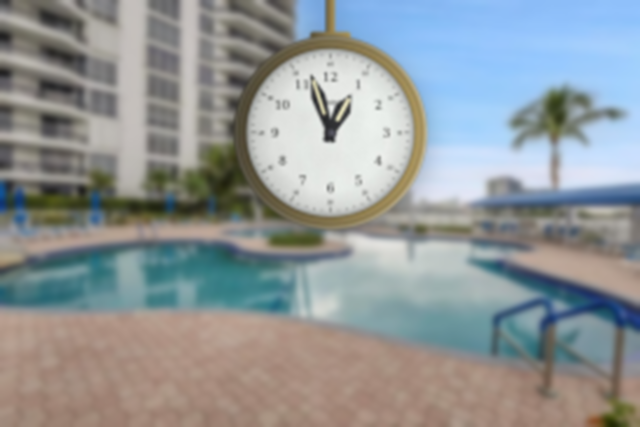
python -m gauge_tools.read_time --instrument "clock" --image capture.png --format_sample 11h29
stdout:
12h57
